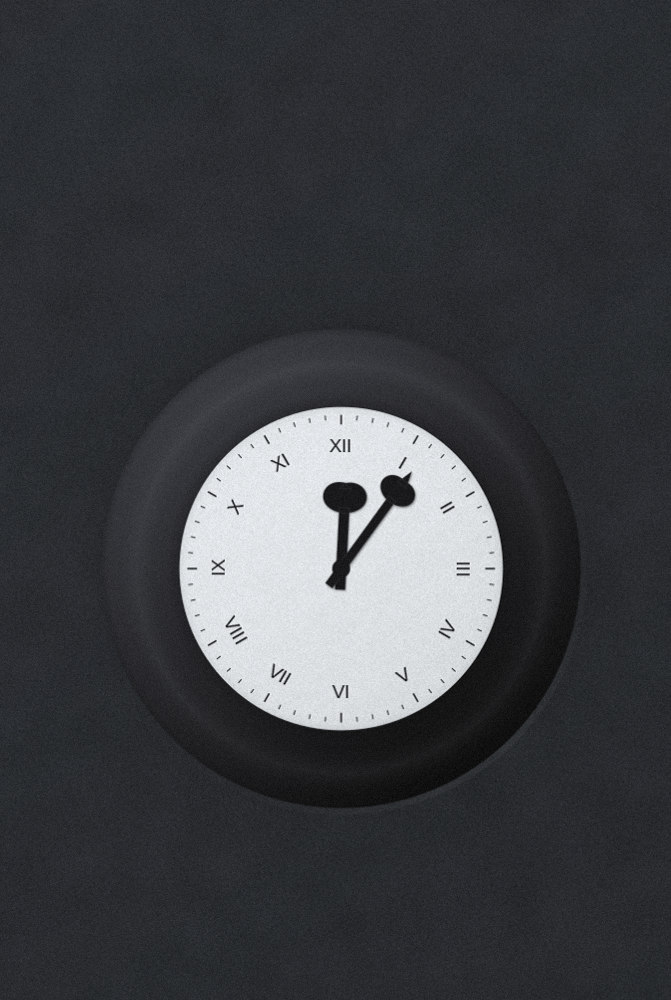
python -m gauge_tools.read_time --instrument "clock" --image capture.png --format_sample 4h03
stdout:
12h06
